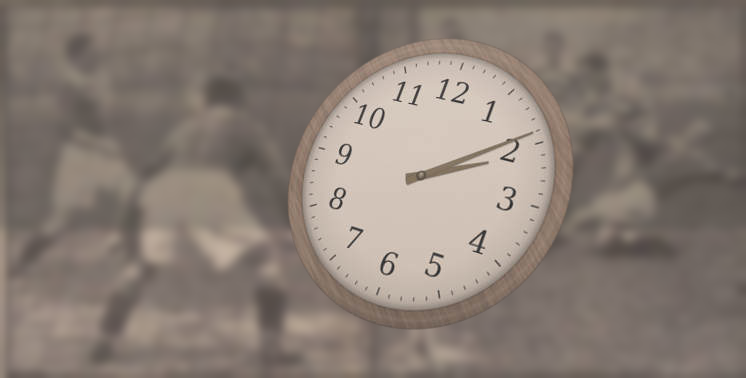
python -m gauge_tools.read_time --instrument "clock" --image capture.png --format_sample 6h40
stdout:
2h09
